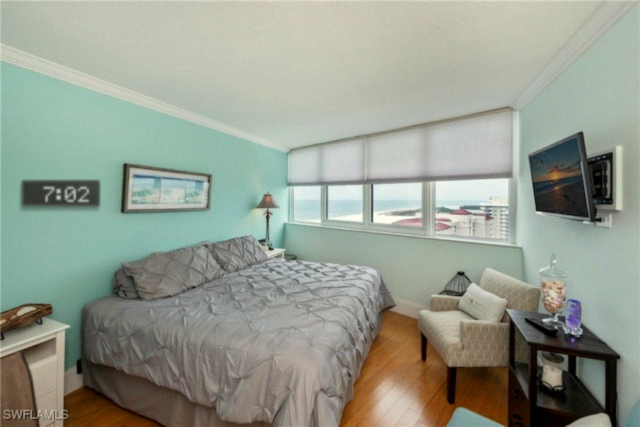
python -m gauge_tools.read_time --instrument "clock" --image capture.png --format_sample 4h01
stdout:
7h02
